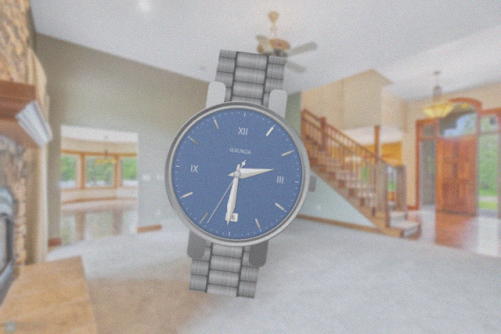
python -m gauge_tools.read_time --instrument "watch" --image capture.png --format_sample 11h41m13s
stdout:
2h30m34s
